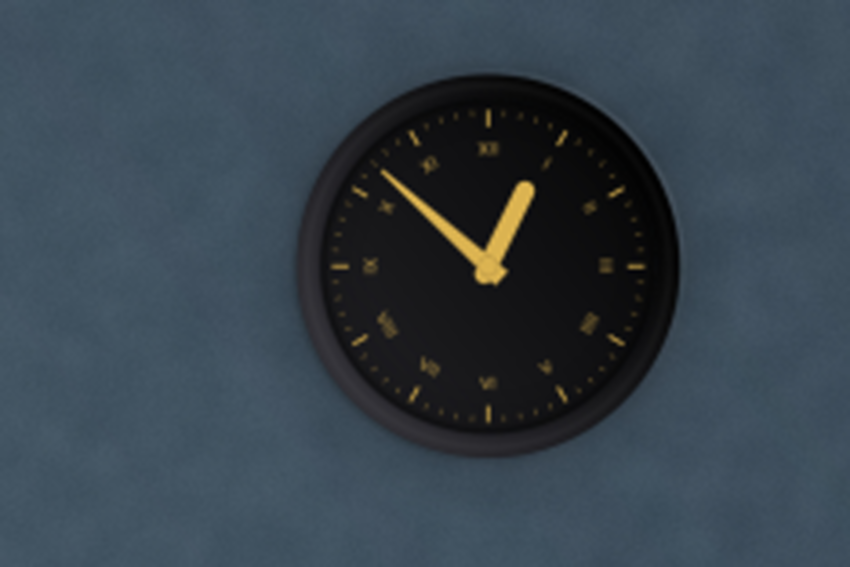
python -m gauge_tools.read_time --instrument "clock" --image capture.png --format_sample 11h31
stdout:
12h52
